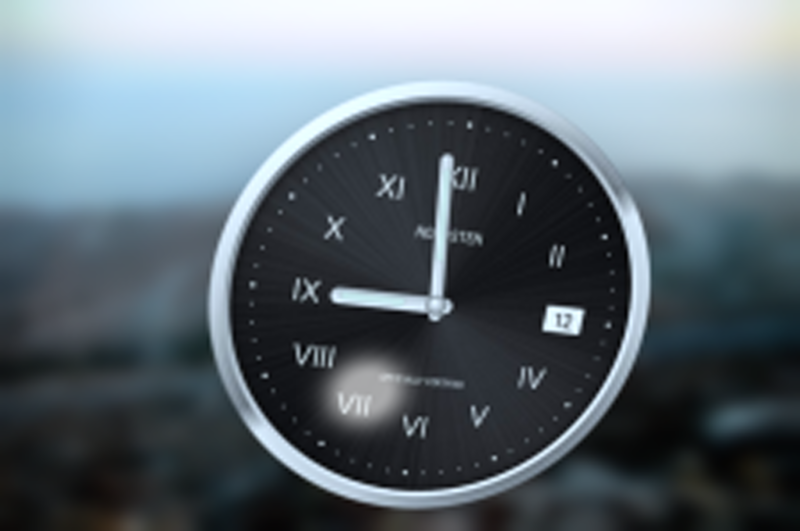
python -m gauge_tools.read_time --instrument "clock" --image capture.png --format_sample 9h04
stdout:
8h59
